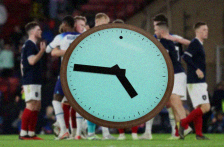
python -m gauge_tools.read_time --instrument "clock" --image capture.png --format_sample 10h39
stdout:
4h45
